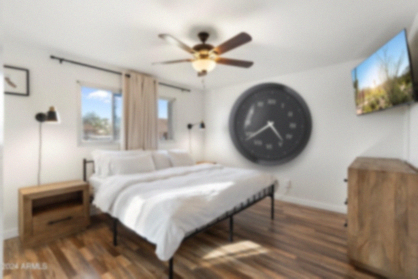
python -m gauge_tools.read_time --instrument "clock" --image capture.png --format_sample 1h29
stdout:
4h39
